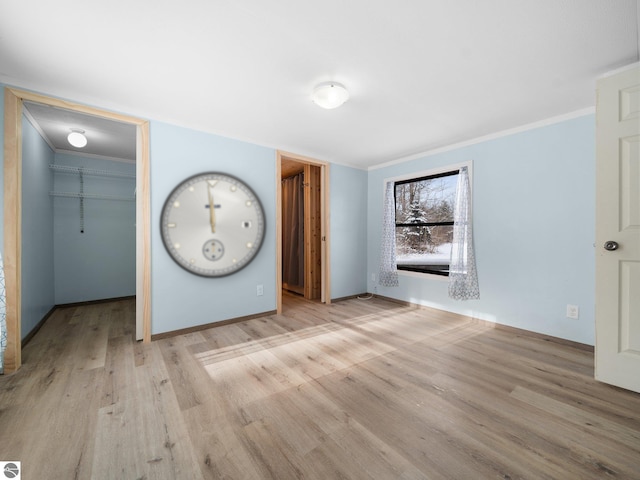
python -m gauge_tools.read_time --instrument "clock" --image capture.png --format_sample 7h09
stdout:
11h59
